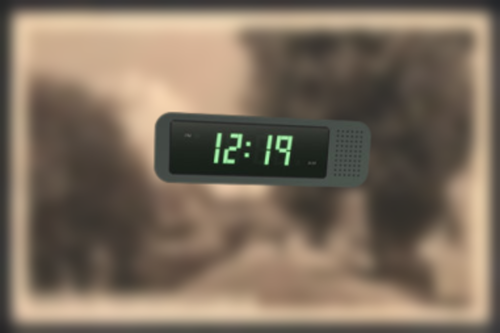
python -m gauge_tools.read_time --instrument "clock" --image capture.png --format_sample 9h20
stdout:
12h19
